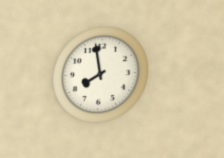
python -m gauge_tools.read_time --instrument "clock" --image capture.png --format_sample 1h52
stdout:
7h58
